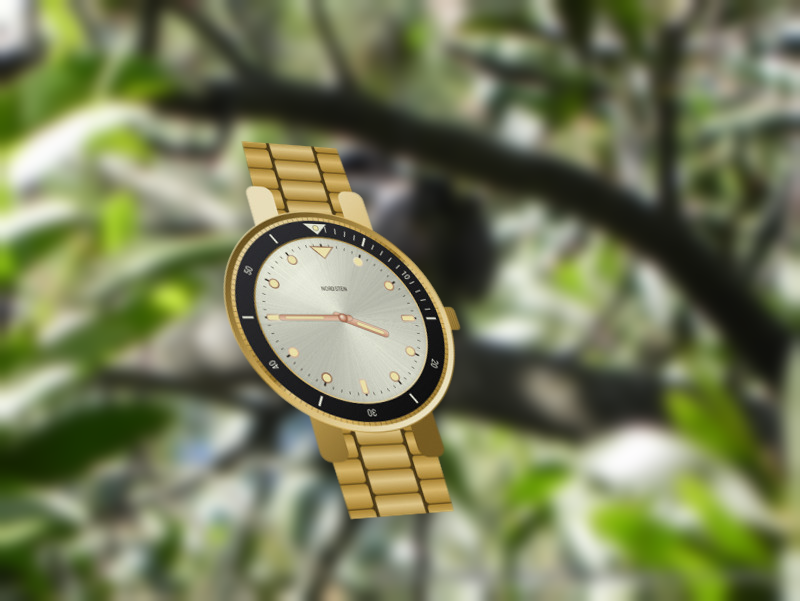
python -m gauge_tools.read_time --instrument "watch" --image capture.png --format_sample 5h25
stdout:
3h45
